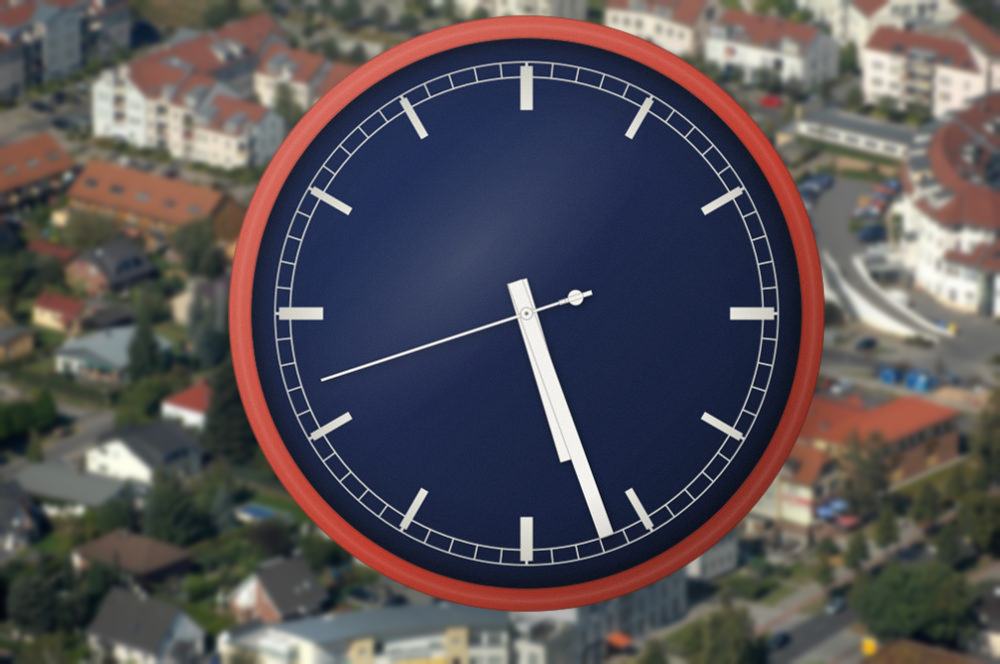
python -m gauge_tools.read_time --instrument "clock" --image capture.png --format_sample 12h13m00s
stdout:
5h26m42s
